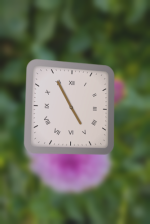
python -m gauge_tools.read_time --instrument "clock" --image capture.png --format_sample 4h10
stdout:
4h55
